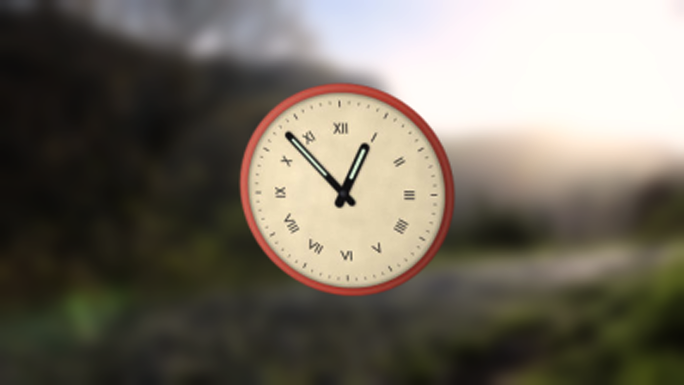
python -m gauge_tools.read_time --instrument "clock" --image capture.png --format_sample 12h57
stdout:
12h53
